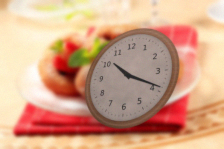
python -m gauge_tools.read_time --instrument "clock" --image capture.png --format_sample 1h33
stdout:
10h19
